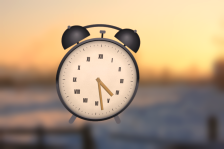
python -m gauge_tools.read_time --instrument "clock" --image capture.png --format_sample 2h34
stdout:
4h28
